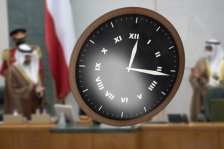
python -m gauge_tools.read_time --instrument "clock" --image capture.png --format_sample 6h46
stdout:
12h16
